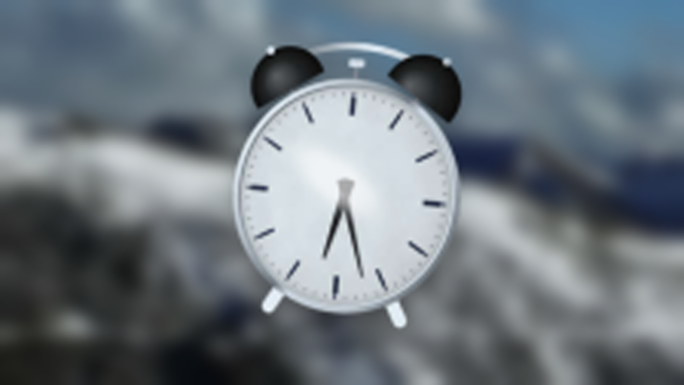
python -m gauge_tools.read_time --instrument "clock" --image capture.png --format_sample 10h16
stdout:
6h27
